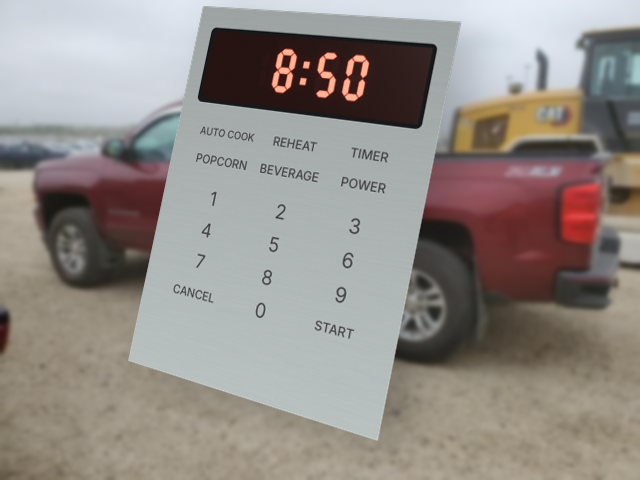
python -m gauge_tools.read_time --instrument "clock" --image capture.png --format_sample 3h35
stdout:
8h50
